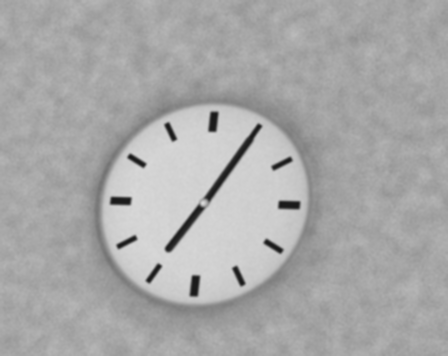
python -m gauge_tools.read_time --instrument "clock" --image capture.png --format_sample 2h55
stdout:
7h05
